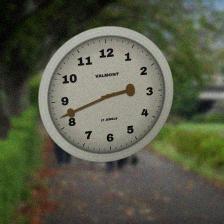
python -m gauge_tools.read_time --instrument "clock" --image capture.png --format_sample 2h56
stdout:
2h42
